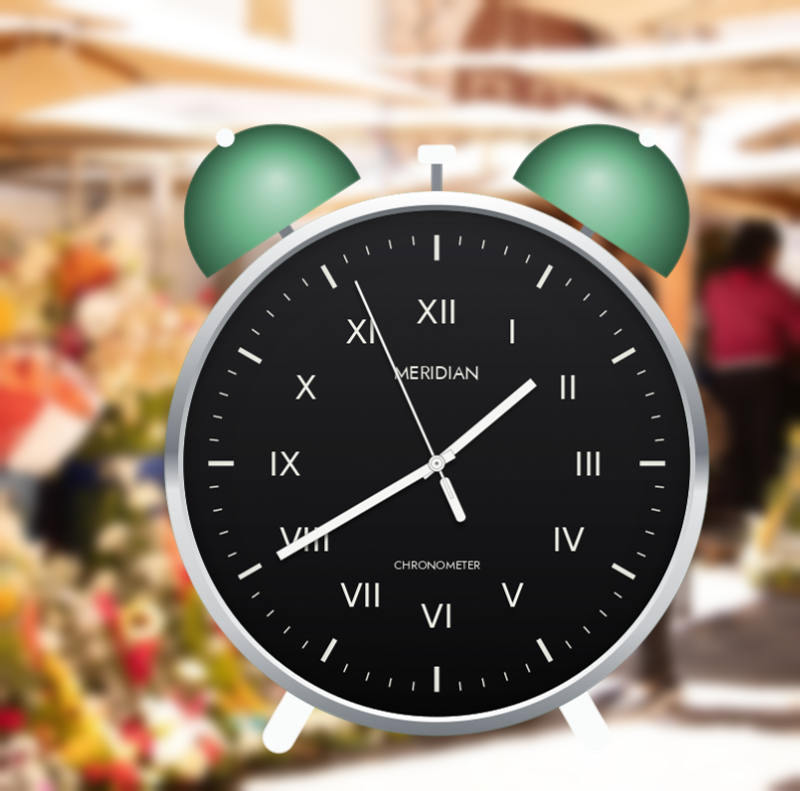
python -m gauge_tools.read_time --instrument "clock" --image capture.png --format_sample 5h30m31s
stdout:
1h39m56s
